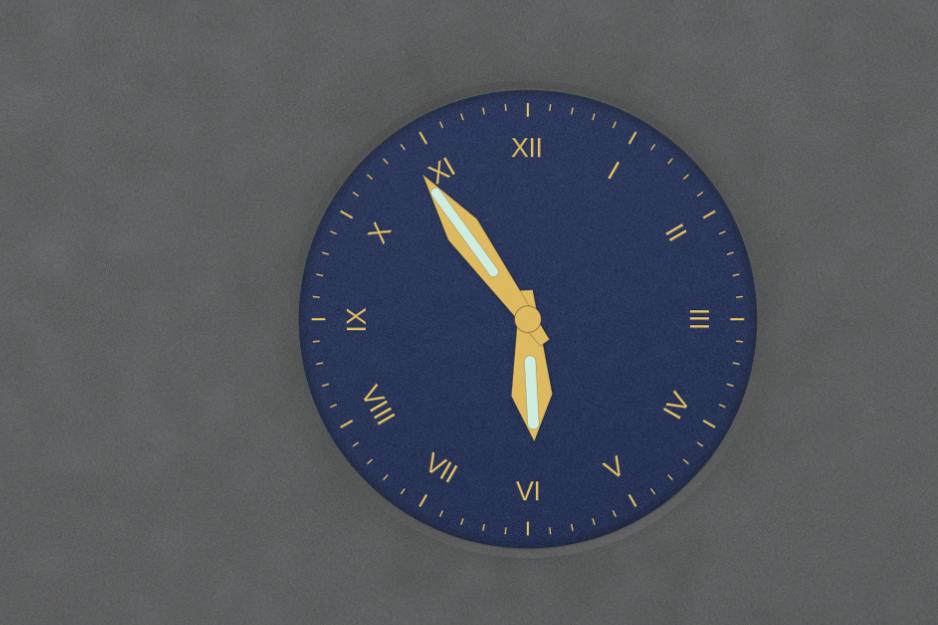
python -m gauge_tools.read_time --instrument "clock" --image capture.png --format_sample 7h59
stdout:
5h54
